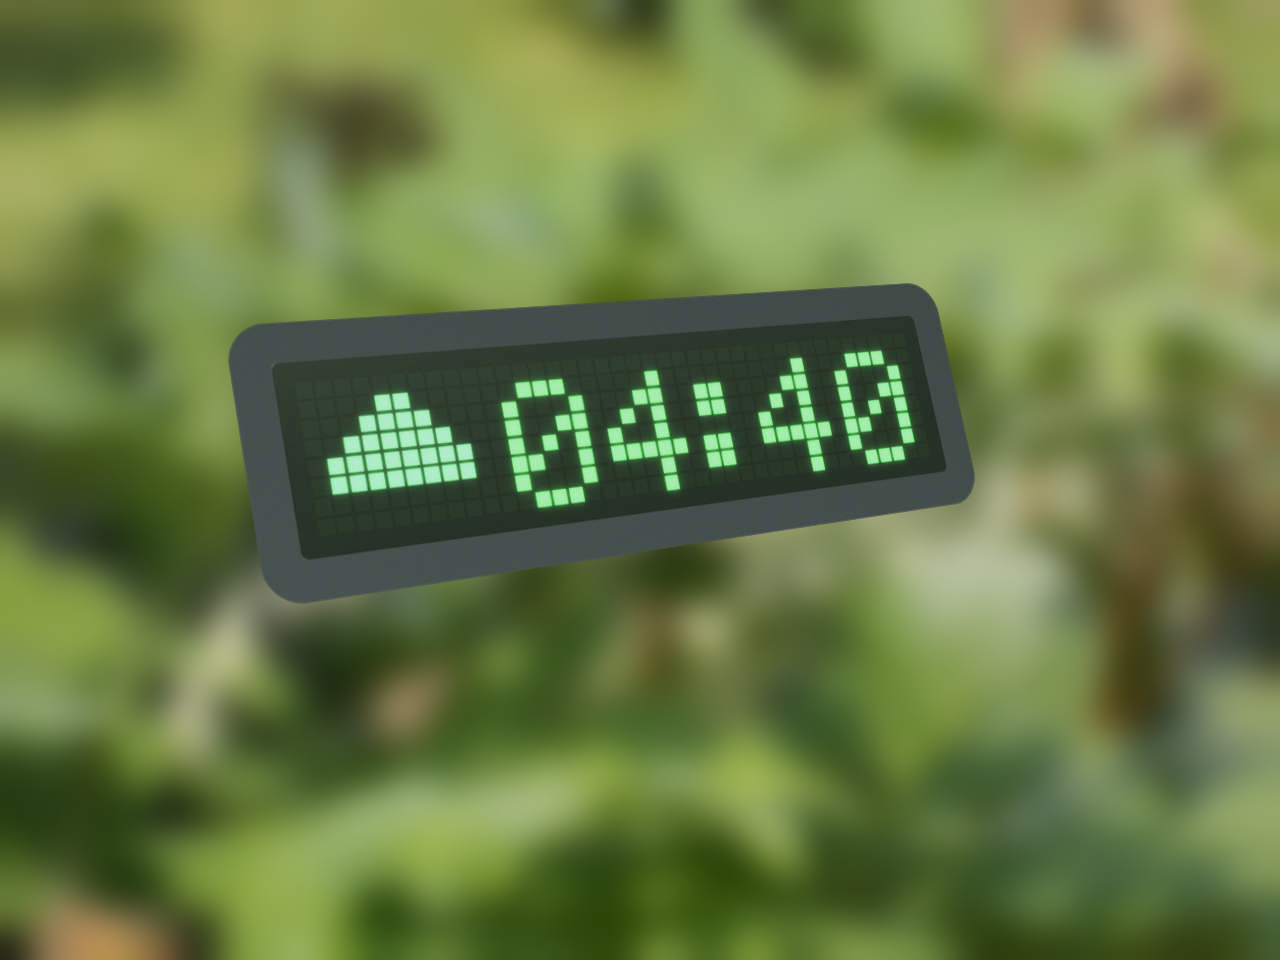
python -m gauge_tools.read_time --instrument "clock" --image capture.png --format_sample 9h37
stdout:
4h40
